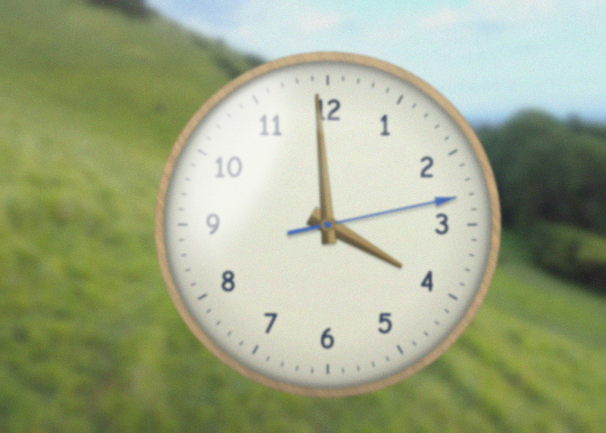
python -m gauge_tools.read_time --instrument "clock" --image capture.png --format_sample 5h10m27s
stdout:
3h59m13s
